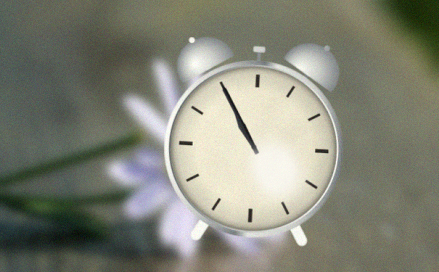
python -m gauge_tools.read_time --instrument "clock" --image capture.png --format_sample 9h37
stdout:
10h55
